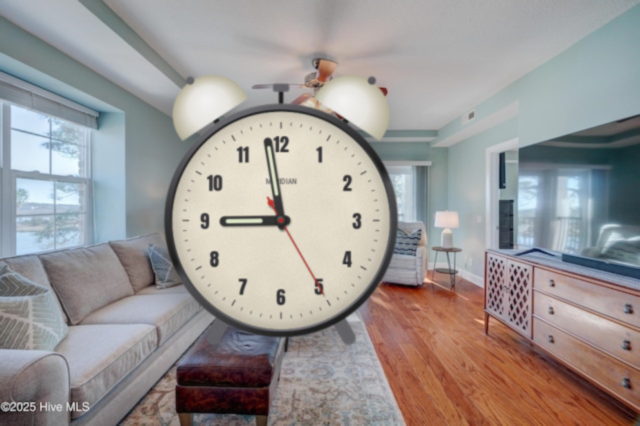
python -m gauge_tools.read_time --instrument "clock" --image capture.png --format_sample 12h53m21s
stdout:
8h58m25s
